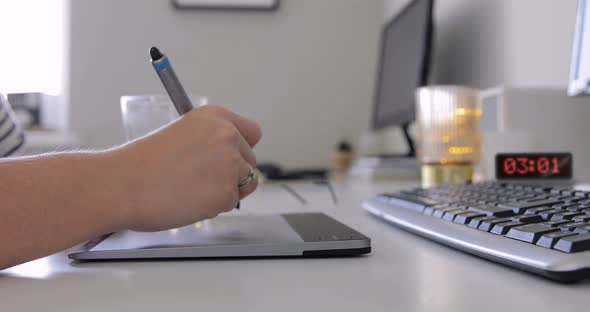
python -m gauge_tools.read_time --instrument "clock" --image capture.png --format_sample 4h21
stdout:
3h01
